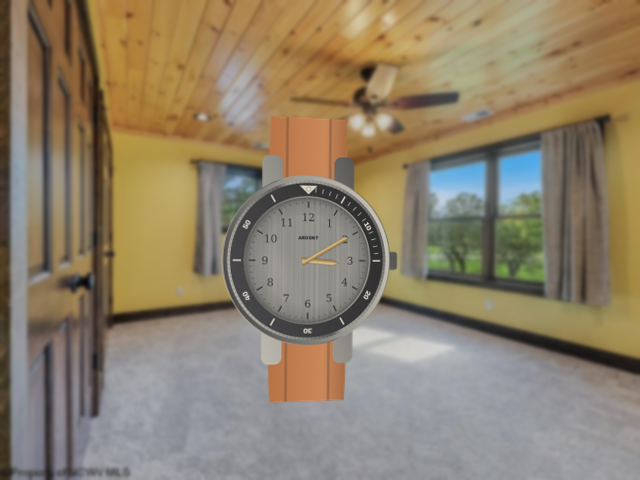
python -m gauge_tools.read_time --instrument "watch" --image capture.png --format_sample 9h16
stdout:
3h10
